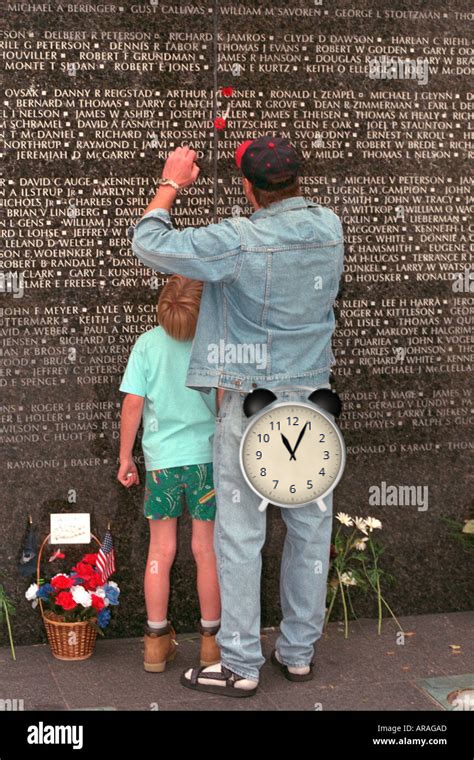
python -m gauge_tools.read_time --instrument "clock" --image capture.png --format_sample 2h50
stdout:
11h04
